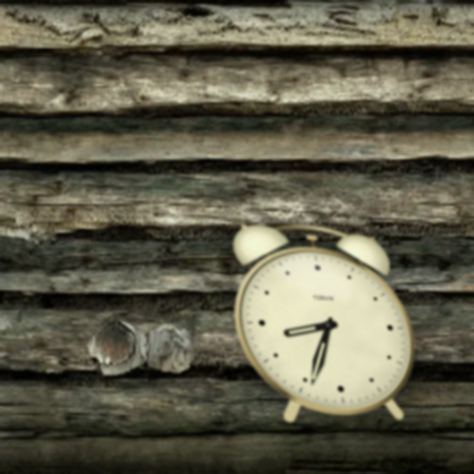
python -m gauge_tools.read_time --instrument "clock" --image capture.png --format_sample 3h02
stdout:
8h34
